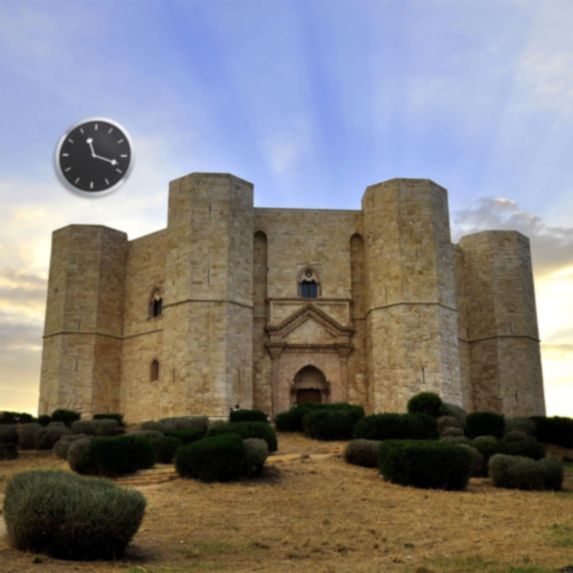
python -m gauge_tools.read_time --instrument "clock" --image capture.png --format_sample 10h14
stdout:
11h18
